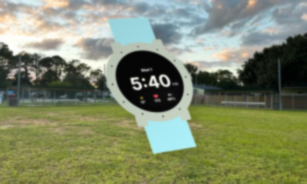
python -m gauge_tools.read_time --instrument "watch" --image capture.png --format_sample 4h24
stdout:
5h40
